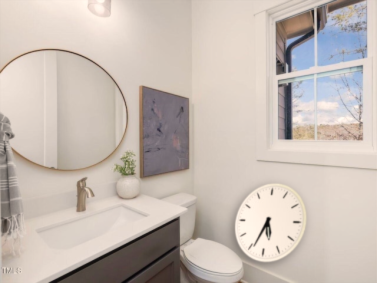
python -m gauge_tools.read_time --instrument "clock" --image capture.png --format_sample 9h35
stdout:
5h34
